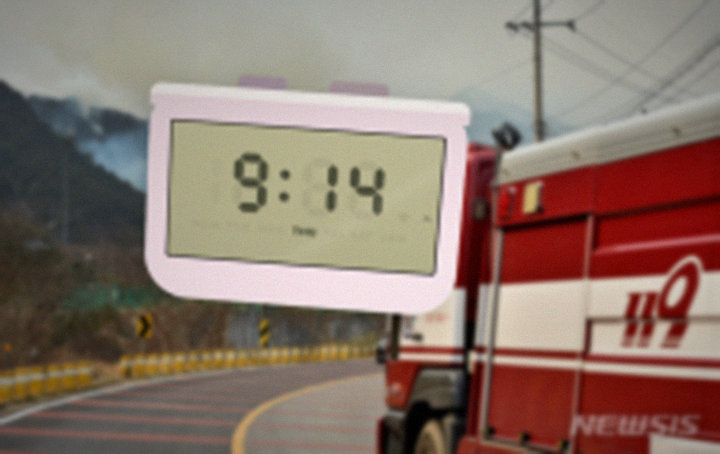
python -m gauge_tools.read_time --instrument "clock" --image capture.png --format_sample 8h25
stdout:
9h14
